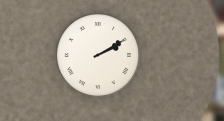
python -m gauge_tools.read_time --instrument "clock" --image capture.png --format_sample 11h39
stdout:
2h10
